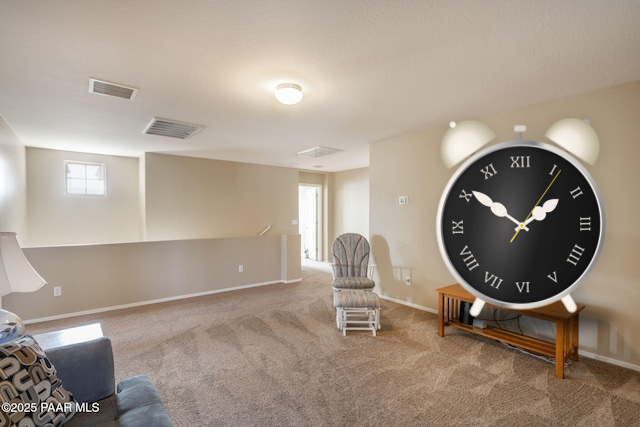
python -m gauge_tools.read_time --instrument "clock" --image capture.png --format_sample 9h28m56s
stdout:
1h51m06s
